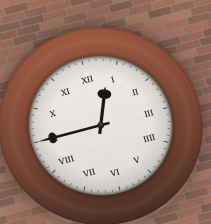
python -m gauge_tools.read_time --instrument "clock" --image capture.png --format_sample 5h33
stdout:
12h45
